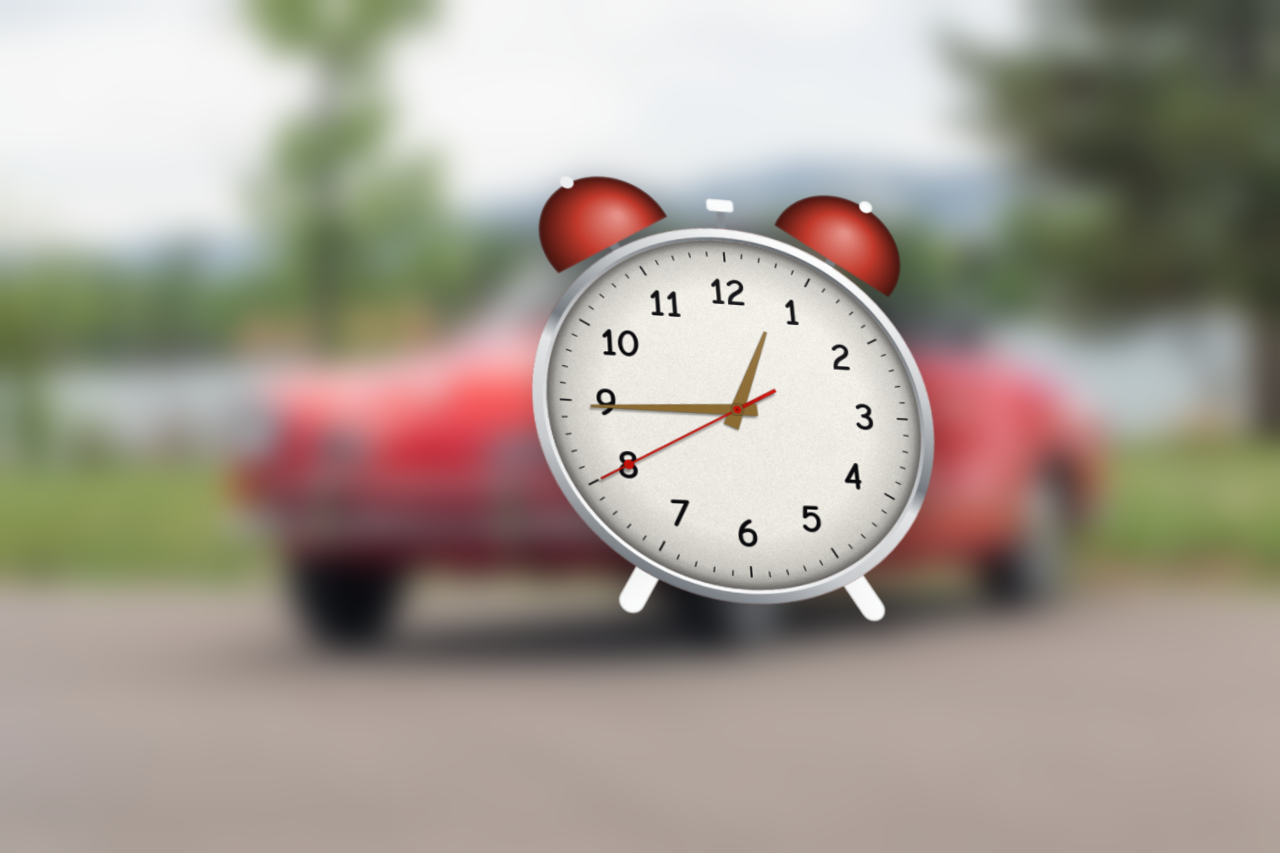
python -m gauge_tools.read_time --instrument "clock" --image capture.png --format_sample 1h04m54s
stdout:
12h44m40s
